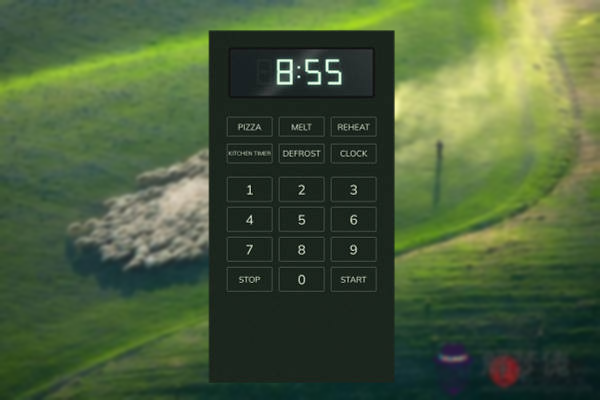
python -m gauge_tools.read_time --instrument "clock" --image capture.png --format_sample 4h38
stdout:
8h55
